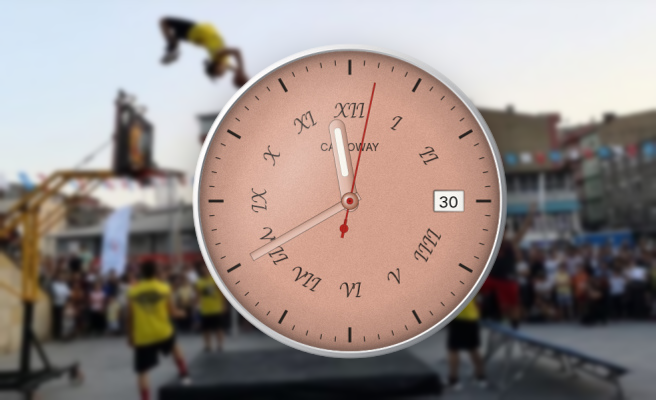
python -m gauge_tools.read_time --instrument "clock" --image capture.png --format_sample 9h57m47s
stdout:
11h40m02s
